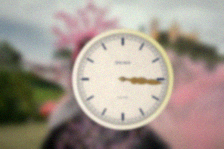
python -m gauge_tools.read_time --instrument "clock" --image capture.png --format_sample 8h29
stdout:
3h16
